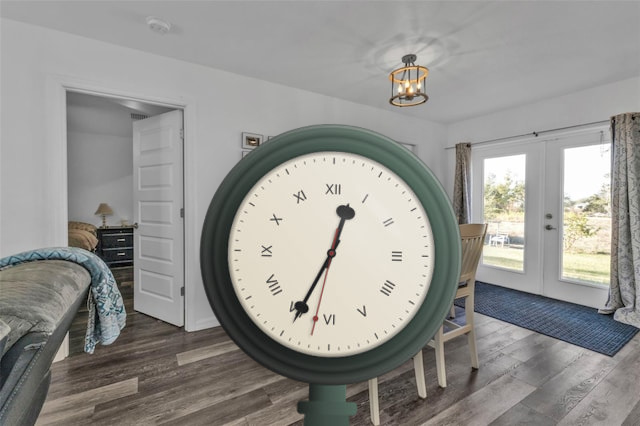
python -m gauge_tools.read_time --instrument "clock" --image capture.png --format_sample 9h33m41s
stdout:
12h34m32s
